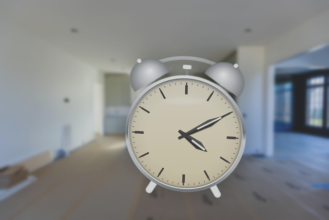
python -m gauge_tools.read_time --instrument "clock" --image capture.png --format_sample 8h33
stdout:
4h10
